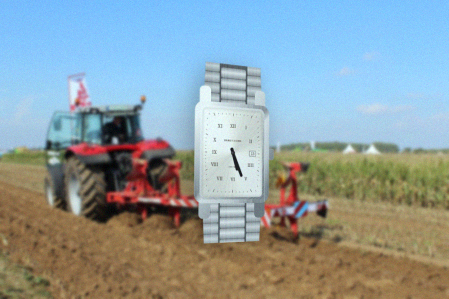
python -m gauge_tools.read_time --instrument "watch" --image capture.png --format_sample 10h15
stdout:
5h26
